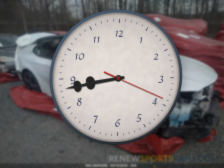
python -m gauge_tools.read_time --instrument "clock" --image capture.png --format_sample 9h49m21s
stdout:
8h43m19s
